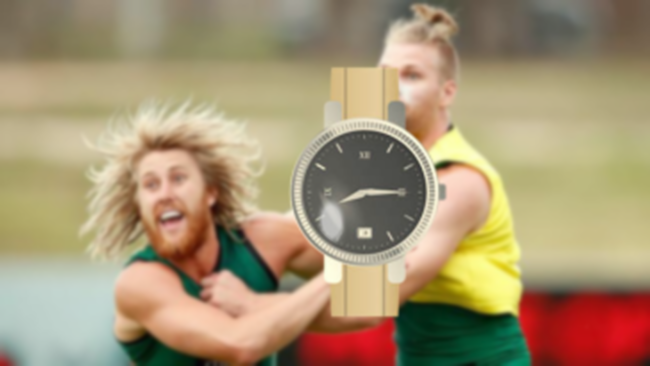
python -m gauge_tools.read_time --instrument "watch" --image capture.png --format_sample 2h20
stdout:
8h15
